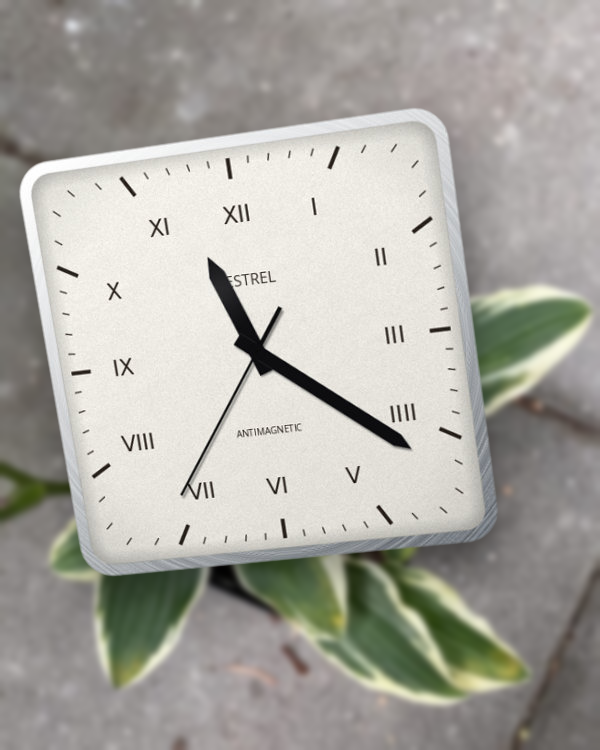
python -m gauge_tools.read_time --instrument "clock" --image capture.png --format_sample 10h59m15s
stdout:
11h21m36s
